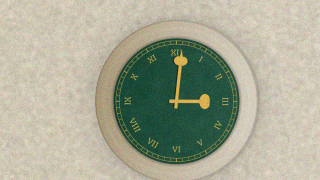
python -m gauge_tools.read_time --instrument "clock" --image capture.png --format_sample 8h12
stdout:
3h01
